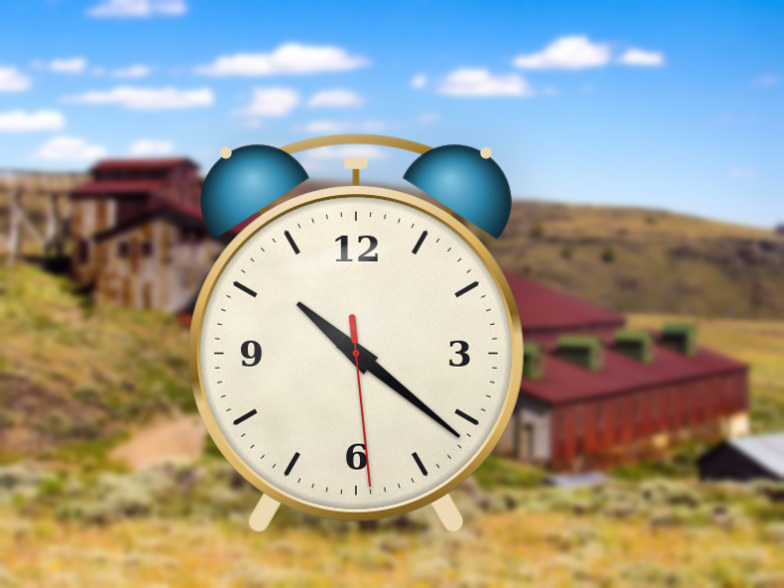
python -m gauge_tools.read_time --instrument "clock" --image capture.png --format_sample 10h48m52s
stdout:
10h21m29s
